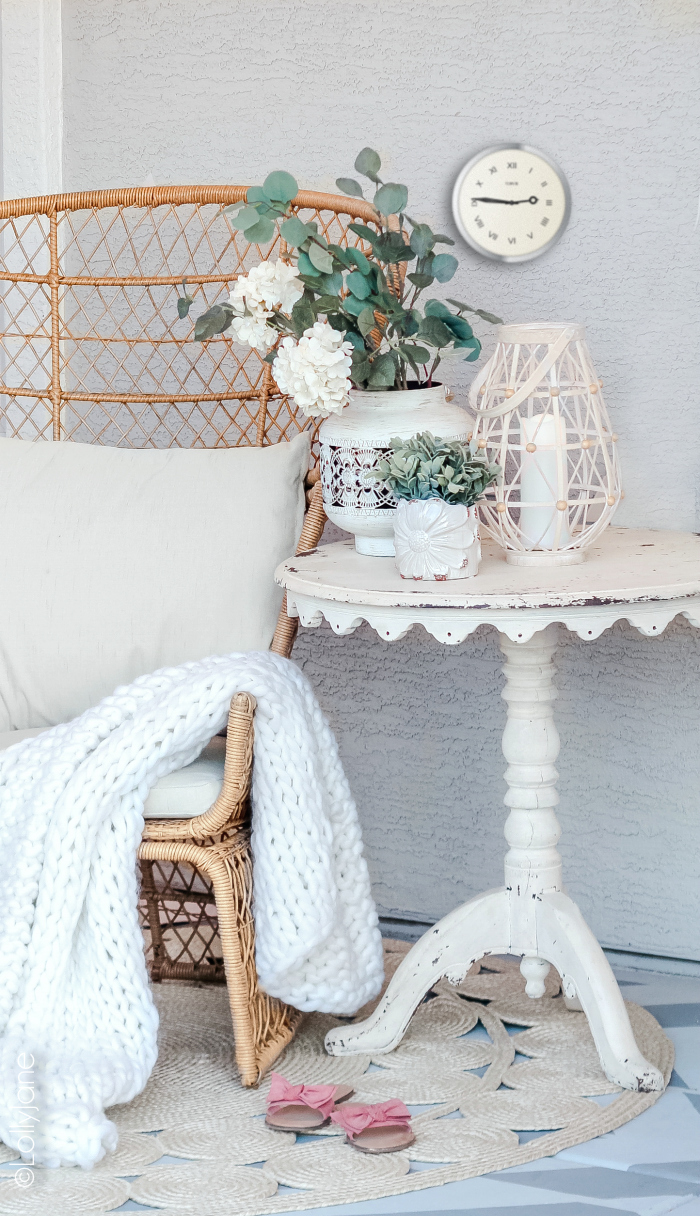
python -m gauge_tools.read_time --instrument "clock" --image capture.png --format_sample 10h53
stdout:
2h46
